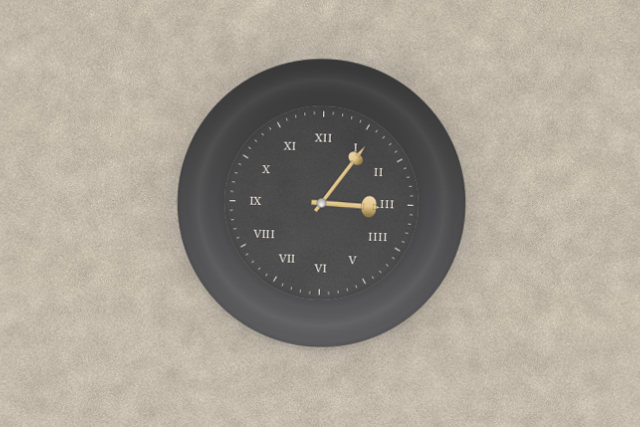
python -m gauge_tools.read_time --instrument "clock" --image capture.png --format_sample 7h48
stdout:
3h06
